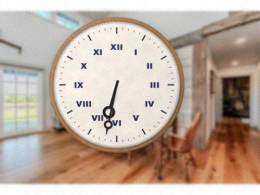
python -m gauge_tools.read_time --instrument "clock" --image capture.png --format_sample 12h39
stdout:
6h32
